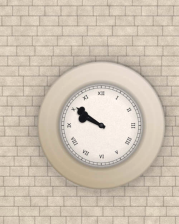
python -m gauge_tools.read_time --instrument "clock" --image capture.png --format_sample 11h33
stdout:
9h51
